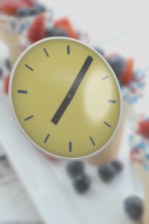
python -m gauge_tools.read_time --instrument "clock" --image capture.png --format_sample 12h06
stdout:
7h05
